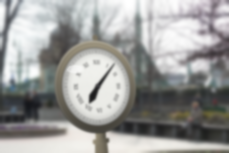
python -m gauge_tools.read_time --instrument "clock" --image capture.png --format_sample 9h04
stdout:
7h07
